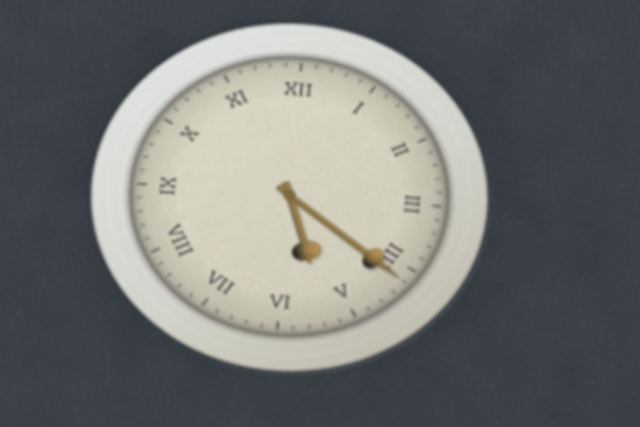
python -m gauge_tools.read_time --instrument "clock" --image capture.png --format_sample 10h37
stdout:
5h21
